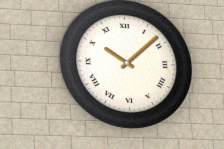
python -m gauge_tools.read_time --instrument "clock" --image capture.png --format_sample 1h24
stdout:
10h08
